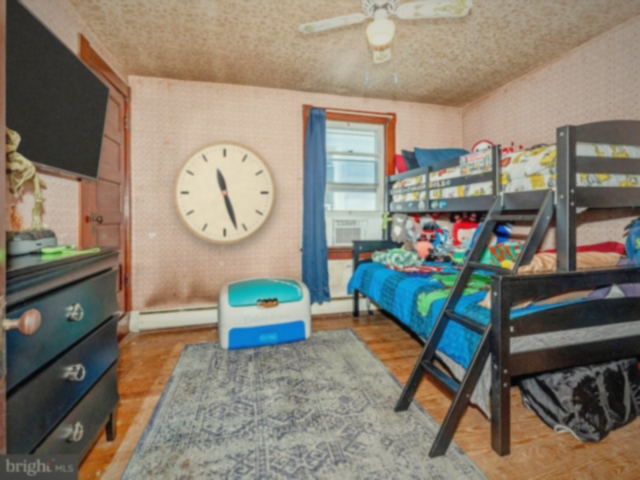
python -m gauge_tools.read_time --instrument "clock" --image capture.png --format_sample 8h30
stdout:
11h27
